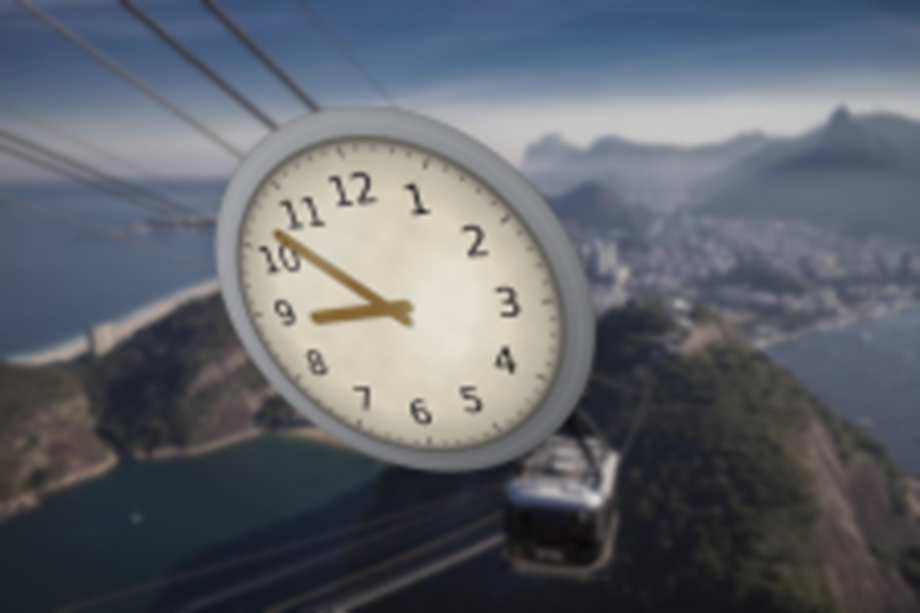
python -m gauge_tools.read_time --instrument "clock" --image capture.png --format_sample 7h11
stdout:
8h52
